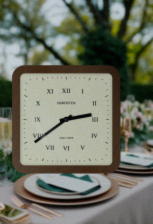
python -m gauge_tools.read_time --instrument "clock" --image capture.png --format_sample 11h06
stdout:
2h39
